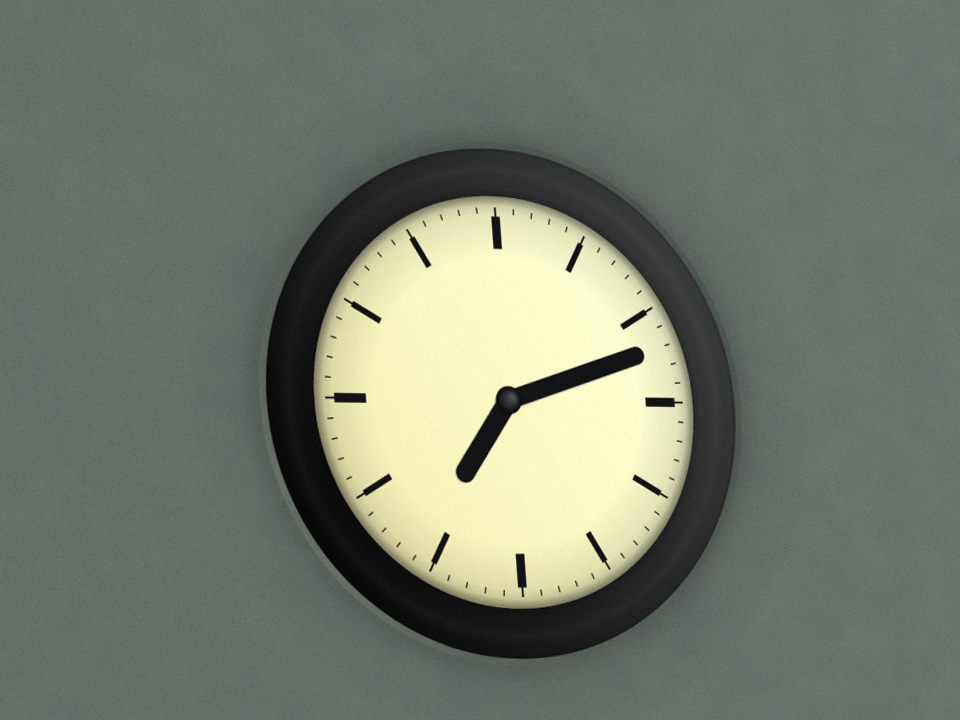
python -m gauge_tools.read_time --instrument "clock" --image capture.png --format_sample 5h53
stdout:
7h12
